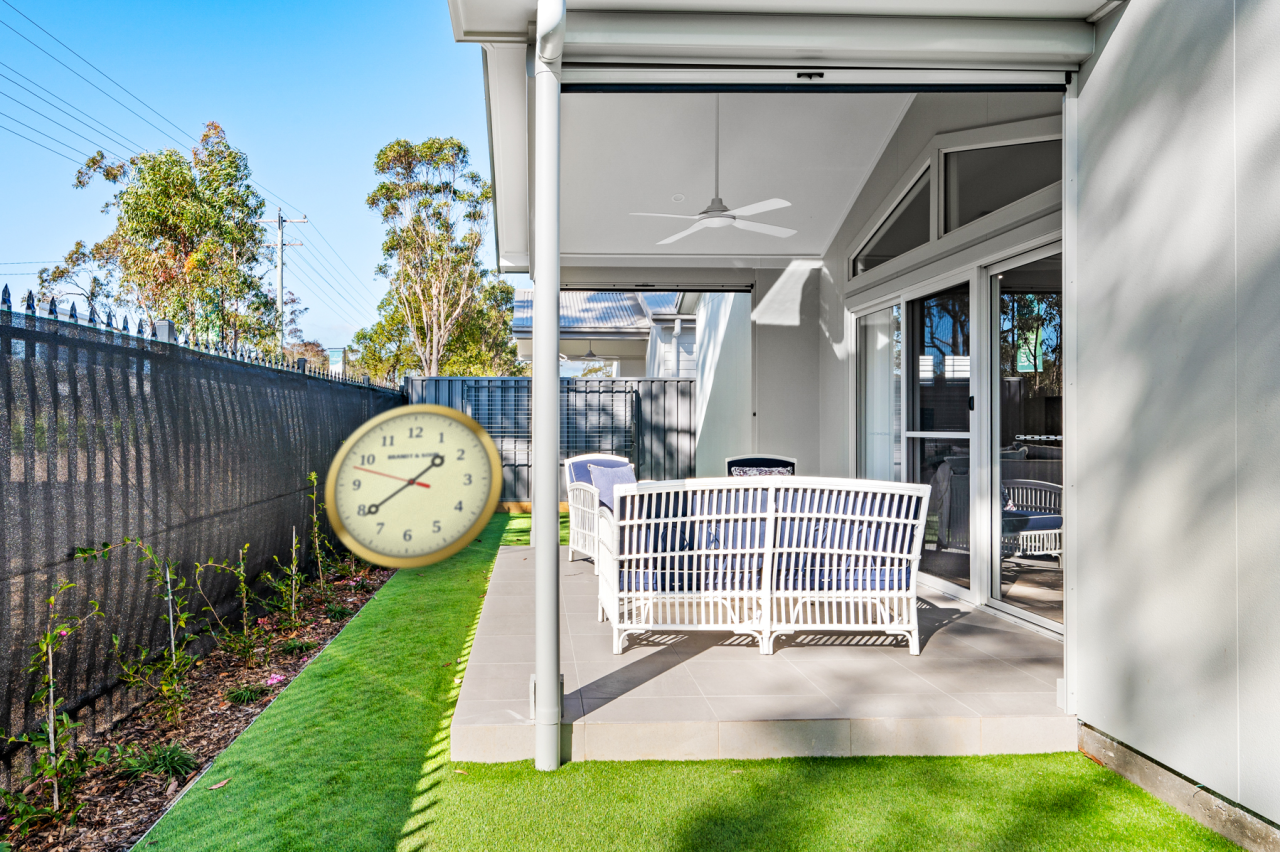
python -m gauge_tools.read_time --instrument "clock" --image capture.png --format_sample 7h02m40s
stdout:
1h38m48s
